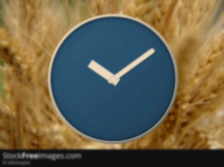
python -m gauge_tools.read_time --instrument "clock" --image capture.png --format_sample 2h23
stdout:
10h09
